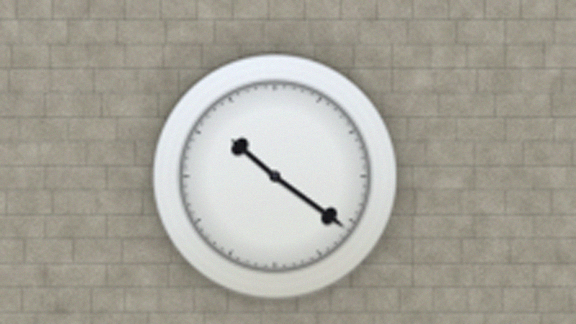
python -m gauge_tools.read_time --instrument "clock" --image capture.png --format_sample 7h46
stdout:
10h21
